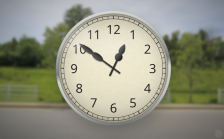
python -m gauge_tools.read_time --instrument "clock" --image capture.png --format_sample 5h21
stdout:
12h51
